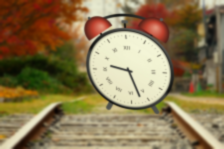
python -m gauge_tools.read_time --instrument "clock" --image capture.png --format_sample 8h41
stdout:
9h27
